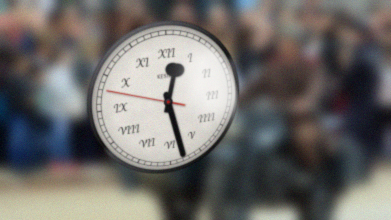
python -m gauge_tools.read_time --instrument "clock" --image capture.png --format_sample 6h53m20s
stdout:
12h27m48s
